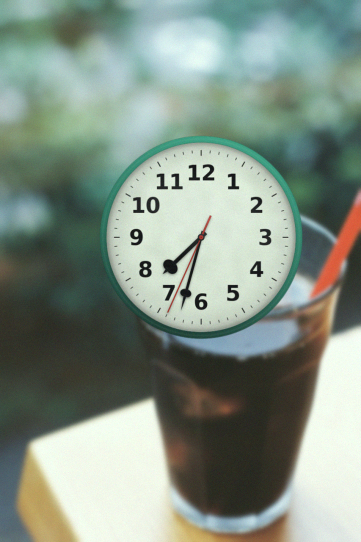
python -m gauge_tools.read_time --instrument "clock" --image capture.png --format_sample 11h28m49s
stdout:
7h32m34s
